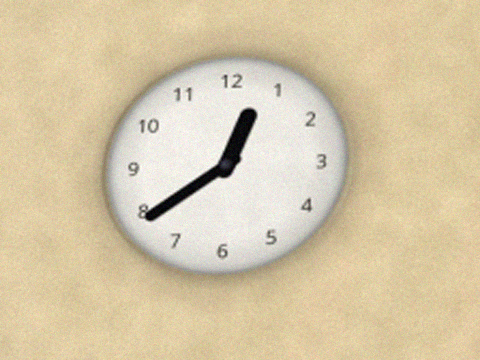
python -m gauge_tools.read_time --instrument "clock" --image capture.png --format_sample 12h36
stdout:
12h39
